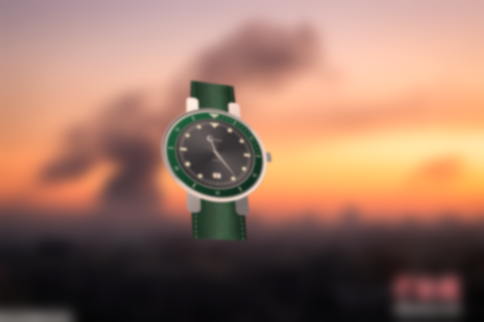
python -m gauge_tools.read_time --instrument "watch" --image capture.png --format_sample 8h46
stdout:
11h24
